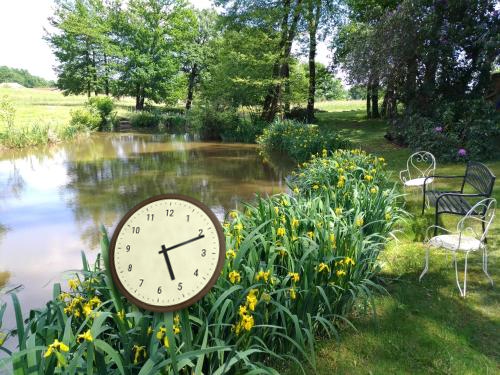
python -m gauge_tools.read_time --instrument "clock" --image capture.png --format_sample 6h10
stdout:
5h11
